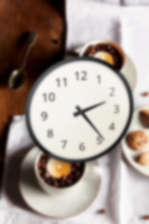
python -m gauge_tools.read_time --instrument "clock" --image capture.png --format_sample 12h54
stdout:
2h24
